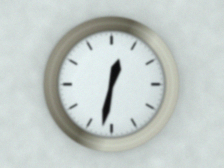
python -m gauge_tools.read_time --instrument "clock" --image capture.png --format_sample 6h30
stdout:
12h32
